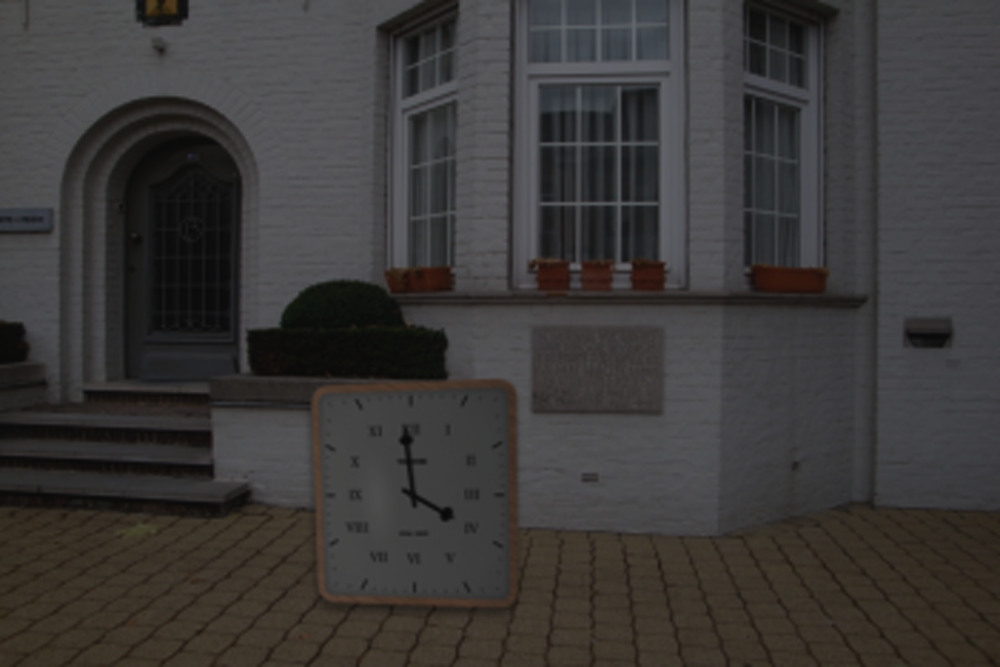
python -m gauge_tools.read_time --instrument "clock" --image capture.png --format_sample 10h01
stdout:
3h59
